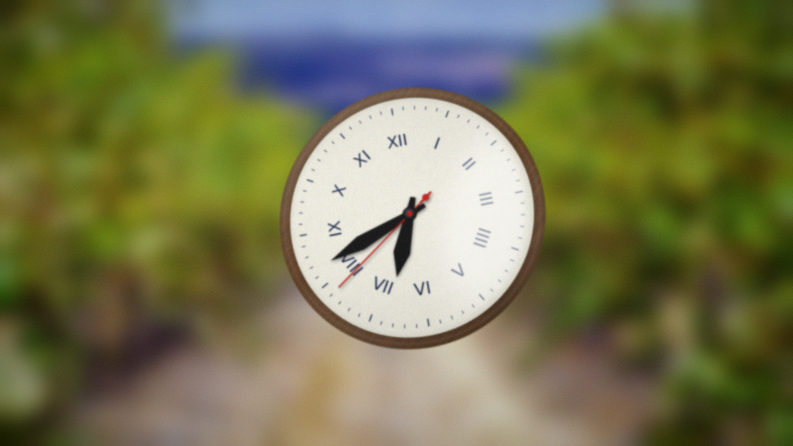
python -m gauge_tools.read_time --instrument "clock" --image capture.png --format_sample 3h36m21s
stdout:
6h41m39s
